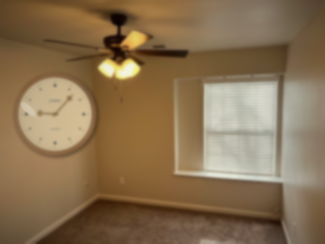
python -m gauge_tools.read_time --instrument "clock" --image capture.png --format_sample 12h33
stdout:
9h07
